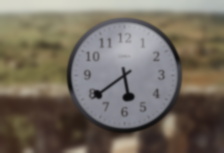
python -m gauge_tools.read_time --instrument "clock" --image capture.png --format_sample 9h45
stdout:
5h39
